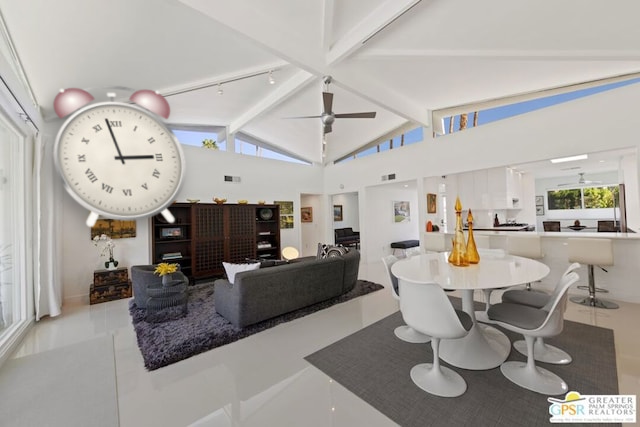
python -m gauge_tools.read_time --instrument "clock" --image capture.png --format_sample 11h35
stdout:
2h58
